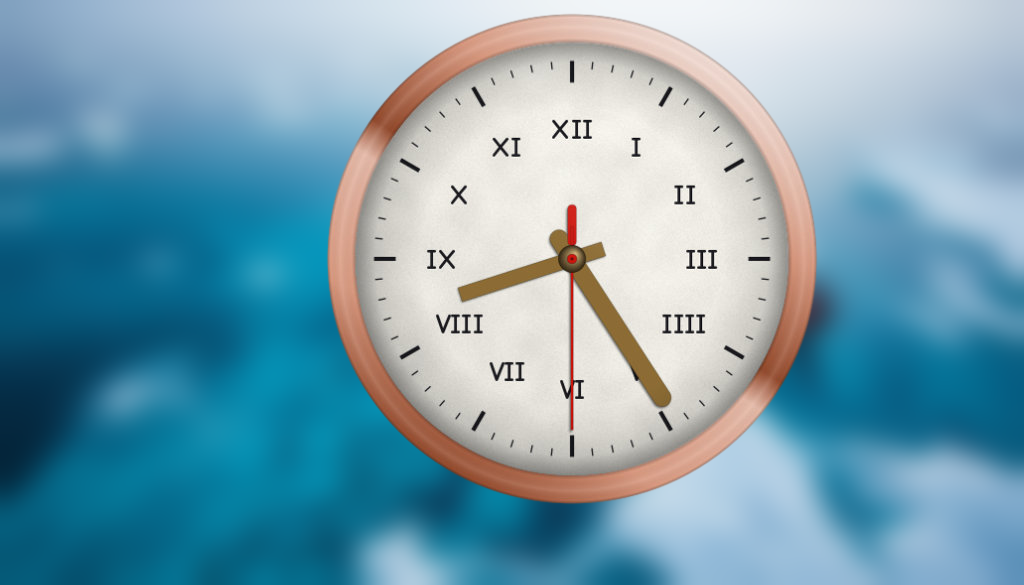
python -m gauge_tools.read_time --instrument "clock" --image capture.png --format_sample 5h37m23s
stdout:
8h24m30s
